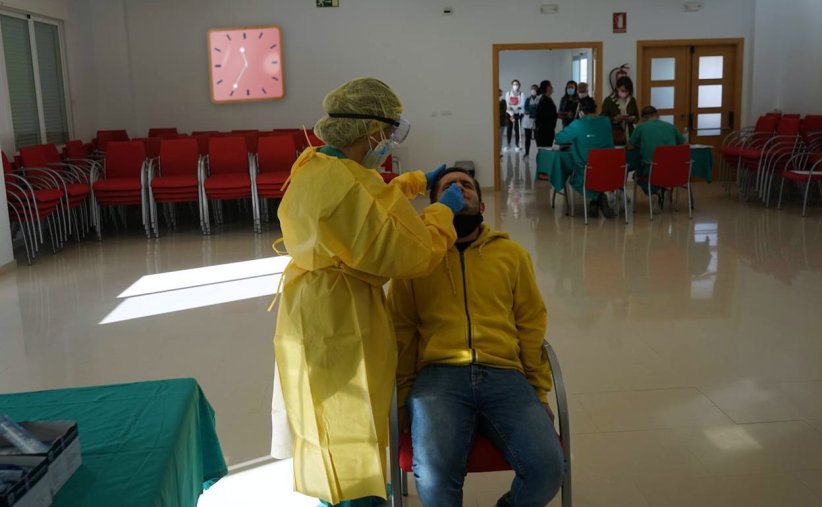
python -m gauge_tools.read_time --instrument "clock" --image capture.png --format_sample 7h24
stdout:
11h35
